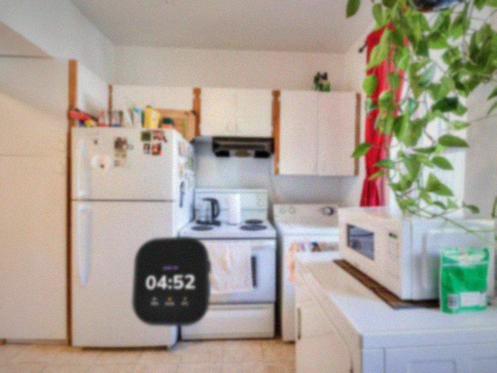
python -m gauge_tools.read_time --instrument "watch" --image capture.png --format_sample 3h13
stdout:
4h52
